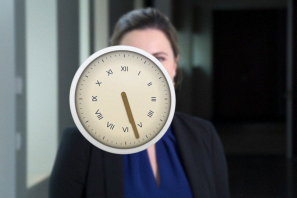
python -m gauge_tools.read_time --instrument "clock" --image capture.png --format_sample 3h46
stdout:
5h27
